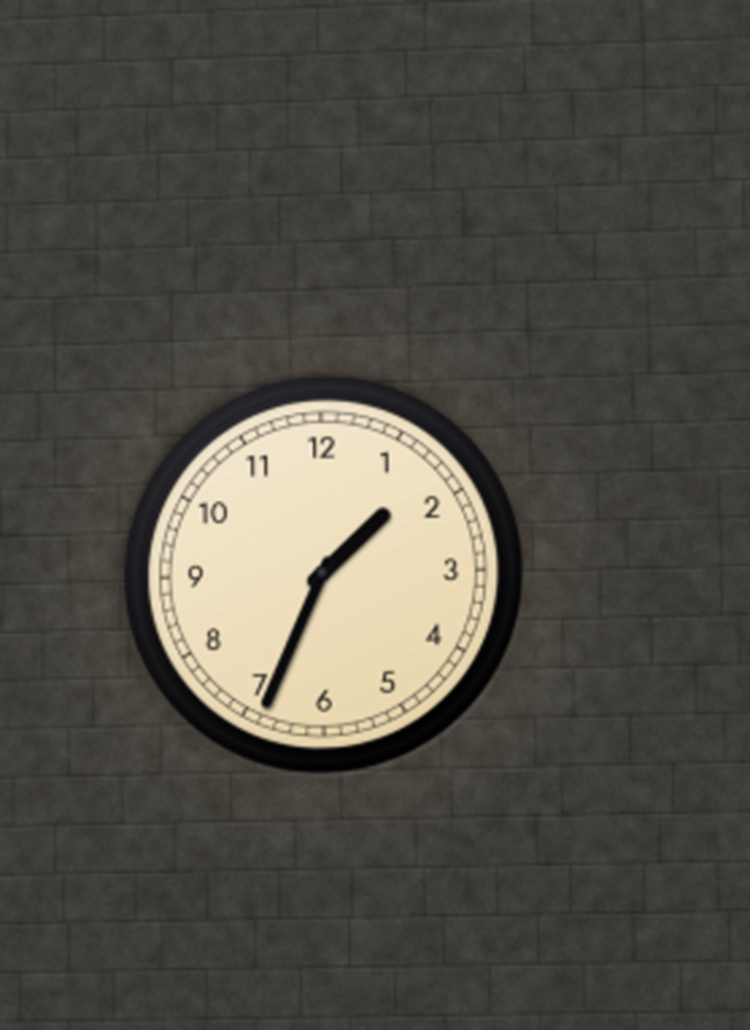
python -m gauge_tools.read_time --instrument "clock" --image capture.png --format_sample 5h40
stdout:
1h34
